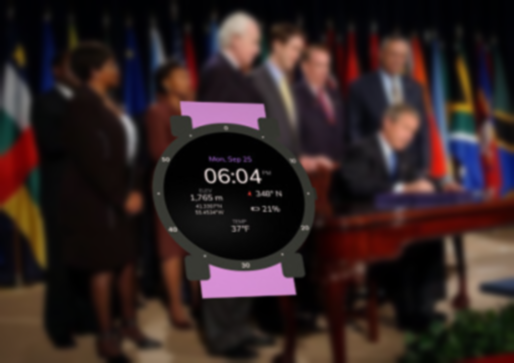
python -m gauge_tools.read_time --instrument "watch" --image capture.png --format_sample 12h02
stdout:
6h04
